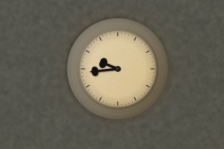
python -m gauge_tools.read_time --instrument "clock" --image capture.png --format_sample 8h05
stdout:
9h44
